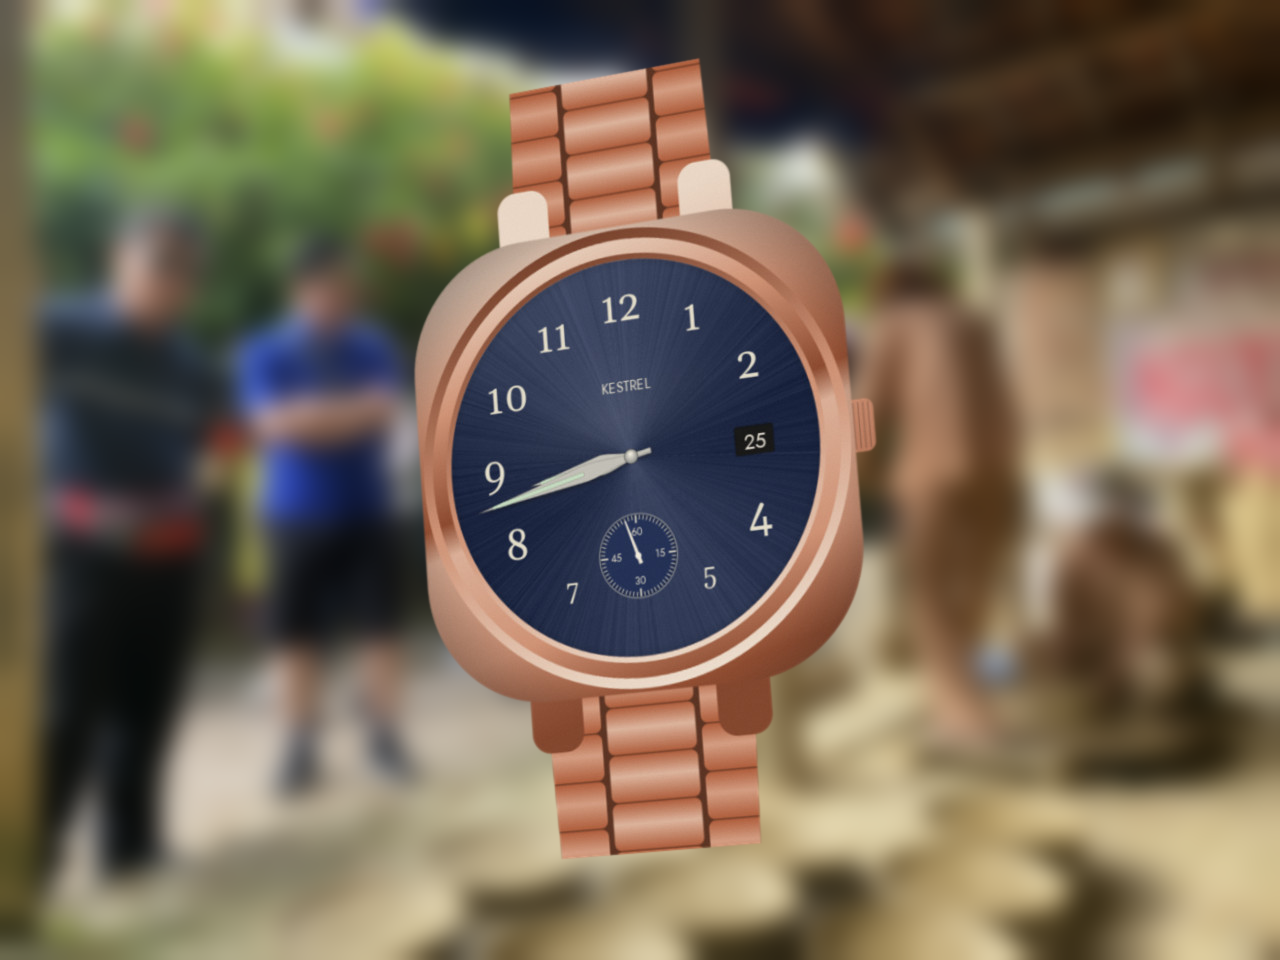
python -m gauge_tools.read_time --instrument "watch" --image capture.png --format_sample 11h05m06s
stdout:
8h42m57s
